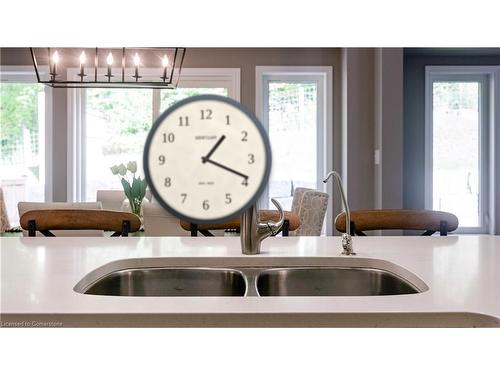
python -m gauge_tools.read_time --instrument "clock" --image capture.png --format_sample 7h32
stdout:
1h19
